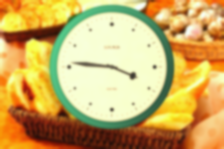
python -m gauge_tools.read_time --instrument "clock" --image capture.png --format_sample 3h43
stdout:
3h46
